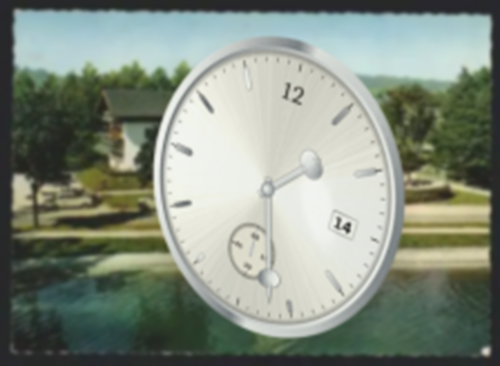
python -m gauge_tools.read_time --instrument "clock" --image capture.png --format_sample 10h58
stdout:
1h27
